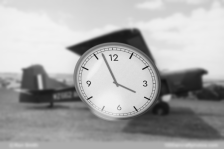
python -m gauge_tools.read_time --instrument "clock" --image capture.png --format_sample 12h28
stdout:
3h57
